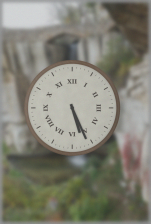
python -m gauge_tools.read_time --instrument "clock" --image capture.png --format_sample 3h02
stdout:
5h26
